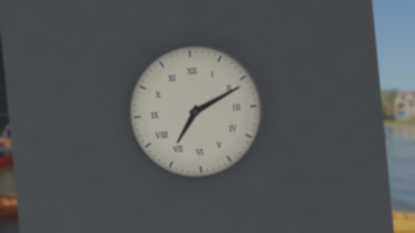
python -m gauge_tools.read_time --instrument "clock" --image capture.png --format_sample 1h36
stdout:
7h11
